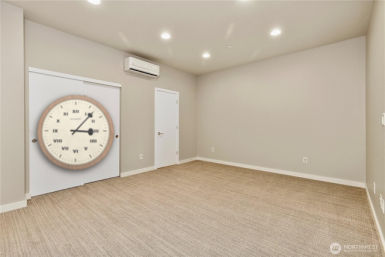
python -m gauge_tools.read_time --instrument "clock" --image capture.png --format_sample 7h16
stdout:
3h07
